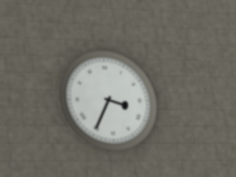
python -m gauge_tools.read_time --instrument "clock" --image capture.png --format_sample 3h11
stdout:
3h35
